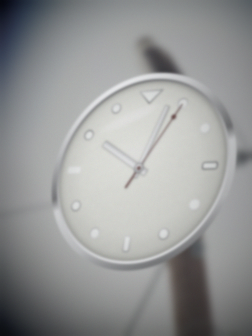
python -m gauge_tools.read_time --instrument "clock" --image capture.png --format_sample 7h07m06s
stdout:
10h03m05s
